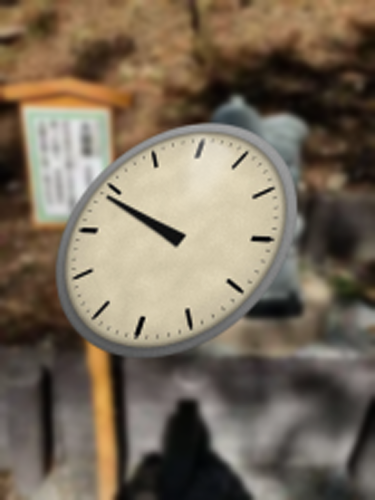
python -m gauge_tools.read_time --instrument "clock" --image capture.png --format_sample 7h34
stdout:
9h49
